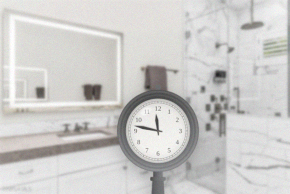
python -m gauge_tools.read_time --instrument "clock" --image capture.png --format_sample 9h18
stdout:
11h47
